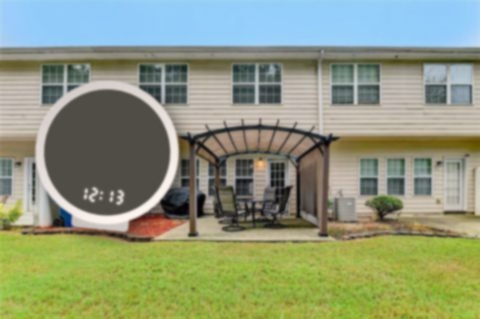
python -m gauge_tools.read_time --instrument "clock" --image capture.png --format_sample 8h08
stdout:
12h13
